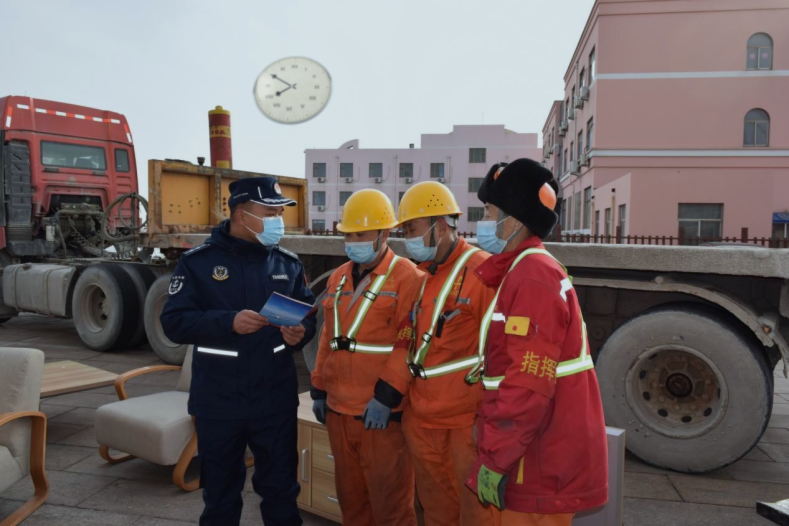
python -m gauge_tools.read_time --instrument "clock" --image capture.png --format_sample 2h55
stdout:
7h50
